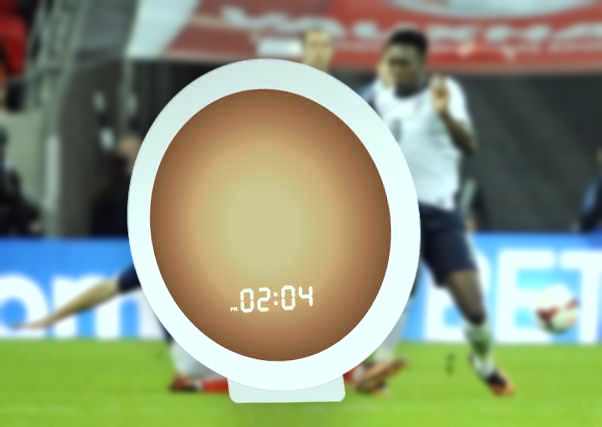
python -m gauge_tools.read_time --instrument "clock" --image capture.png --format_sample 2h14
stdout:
2h04
